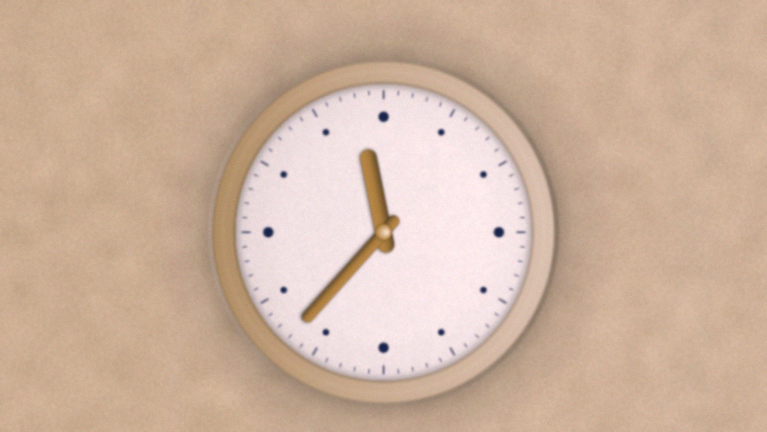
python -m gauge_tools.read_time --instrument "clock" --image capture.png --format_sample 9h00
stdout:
11h37
